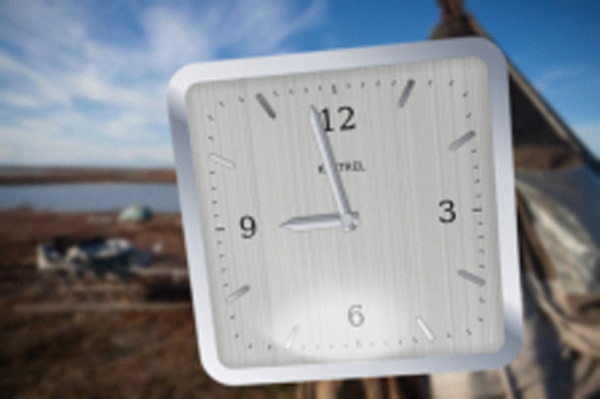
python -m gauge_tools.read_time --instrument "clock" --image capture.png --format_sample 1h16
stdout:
8h58
